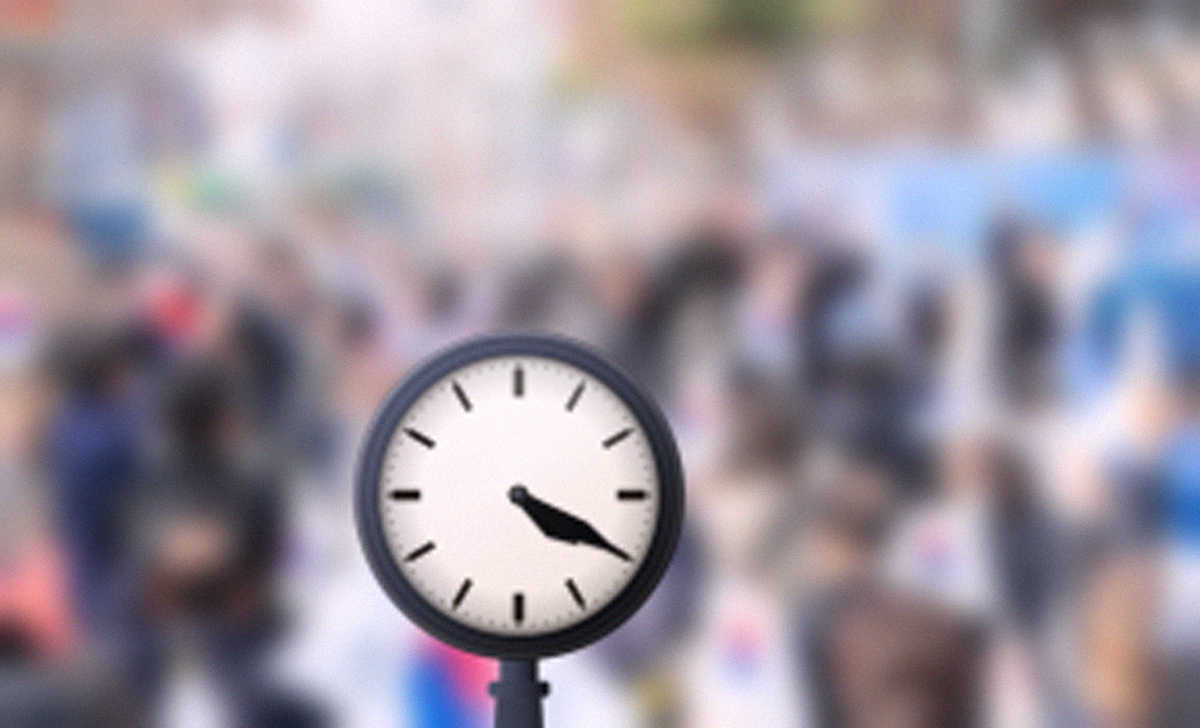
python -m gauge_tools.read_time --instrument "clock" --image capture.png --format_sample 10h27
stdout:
4h20
